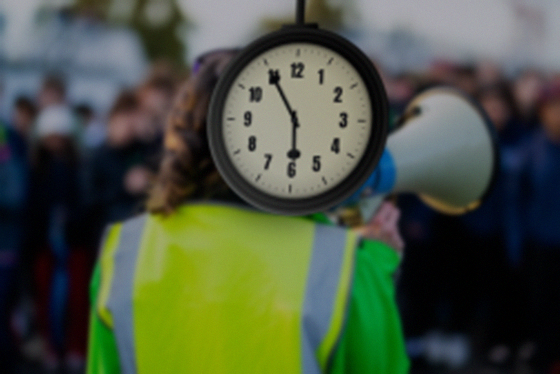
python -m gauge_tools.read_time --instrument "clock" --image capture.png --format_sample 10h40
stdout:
5h55
